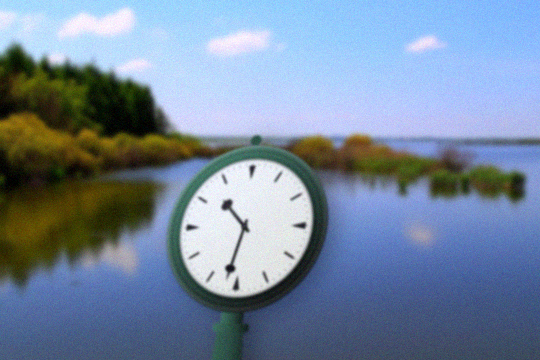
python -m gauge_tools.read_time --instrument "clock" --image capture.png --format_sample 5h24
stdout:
10h32
